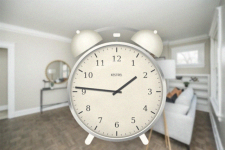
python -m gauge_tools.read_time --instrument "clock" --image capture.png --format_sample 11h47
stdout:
1h46
